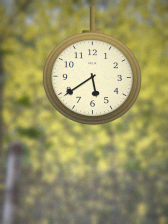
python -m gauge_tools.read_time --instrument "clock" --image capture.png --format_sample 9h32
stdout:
5h39
